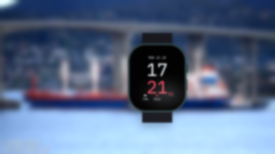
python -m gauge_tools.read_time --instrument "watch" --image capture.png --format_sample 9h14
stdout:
17h21
